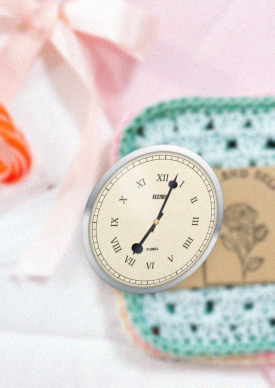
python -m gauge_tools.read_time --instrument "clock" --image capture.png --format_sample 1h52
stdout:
7h03
